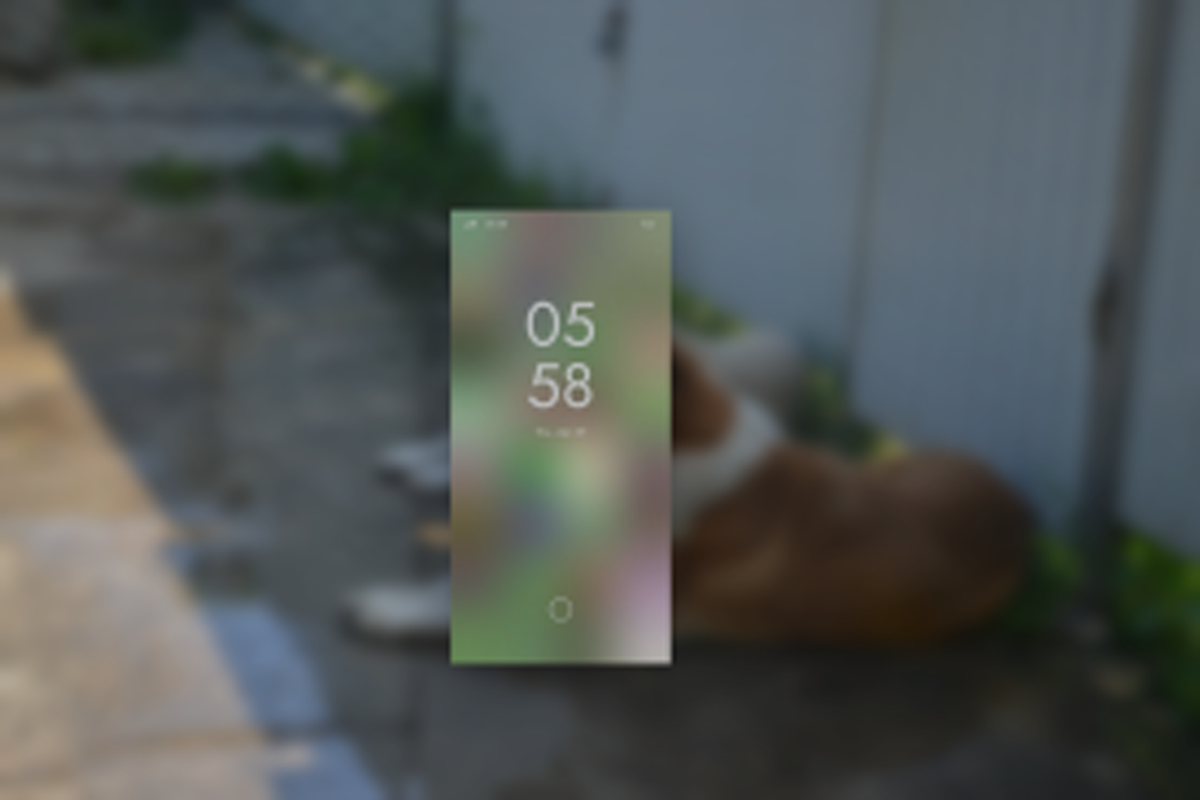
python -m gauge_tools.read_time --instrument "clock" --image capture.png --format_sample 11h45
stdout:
5h58
